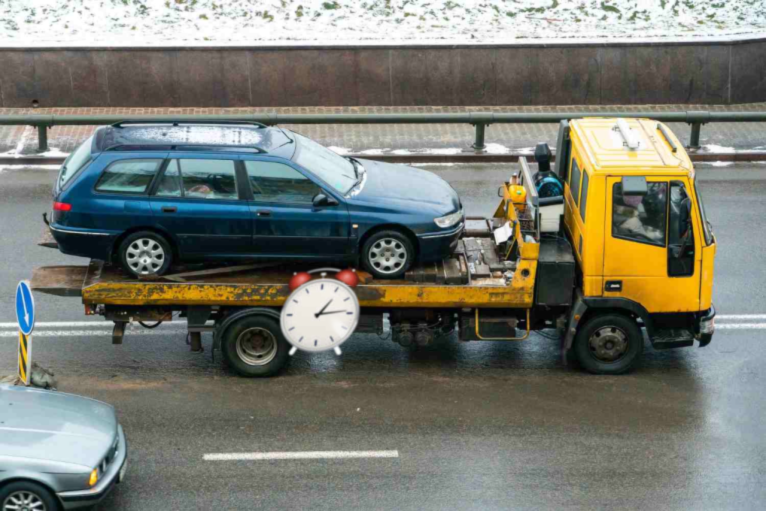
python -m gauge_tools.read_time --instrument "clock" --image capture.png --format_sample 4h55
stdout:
1h14
